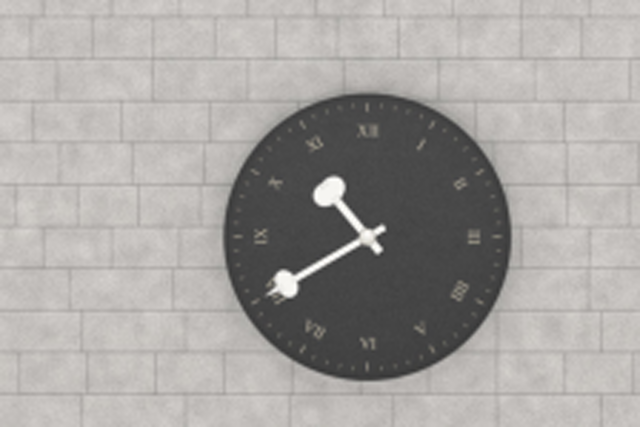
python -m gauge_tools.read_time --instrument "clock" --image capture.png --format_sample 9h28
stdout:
10h40
